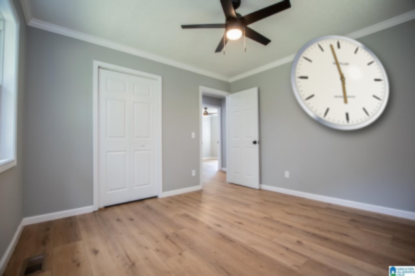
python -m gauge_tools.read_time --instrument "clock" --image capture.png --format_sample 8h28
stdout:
5h58
